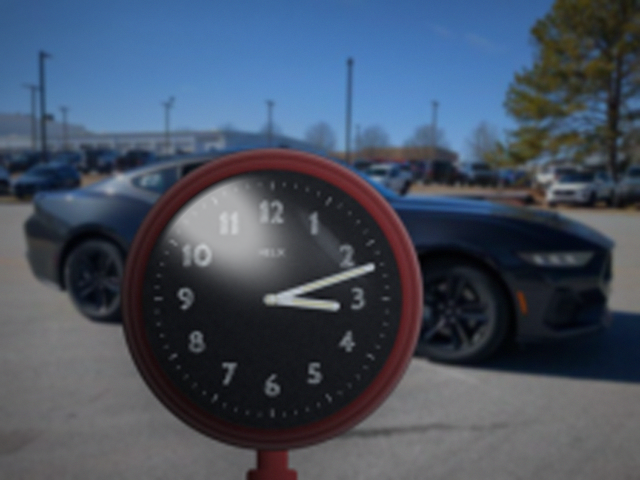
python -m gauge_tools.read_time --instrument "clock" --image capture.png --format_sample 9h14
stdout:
3h12
